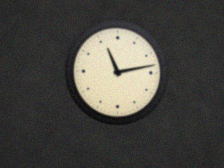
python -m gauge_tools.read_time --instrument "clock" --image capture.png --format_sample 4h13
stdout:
11h13
